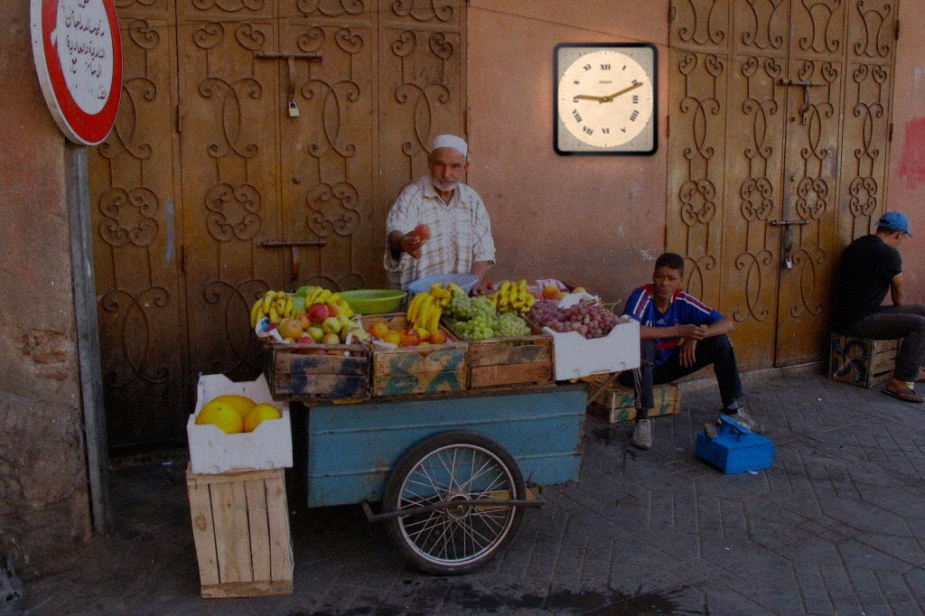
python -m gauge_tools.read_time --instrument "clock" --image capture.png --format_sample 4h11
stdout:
9h11
